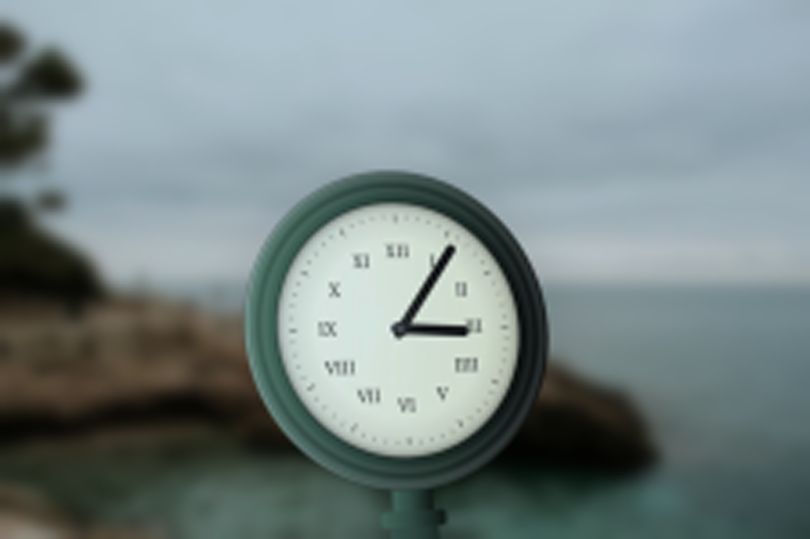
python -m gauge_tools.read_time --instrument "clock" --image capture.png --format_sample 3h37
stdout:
3h06
